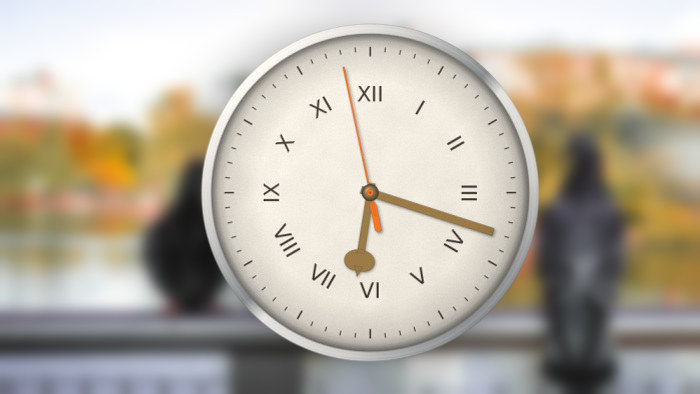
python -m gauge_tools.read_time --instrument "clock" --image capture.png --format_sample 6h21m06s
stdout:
6h17m58s
